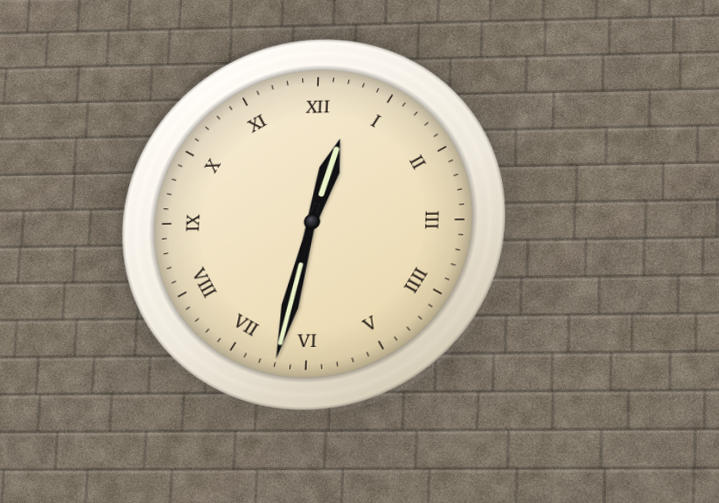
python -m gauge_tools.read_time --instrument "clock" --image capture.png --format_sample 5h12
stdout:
12h32
